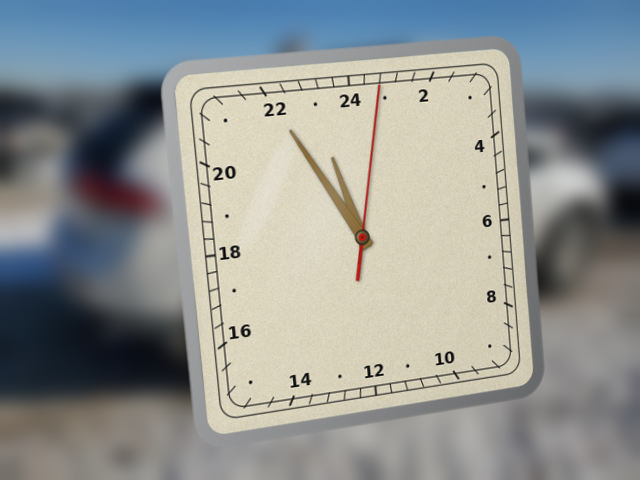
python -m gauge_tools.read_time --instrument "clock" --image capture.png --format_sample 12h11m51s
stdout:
22h55m02s
